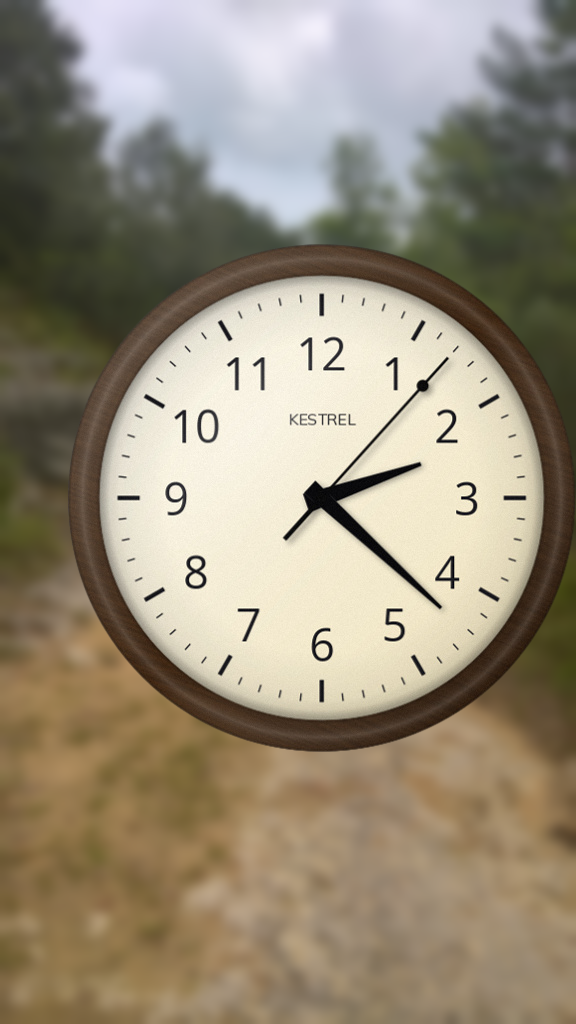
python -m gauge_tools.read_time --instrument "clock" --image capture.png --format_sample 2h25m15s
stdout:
2h22m07s
